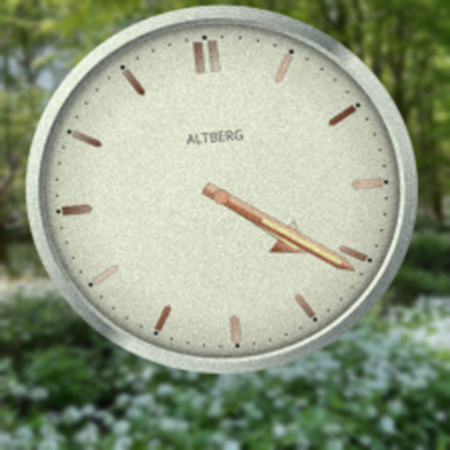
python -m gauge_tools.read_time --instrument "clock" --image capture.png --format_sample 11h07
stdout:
4h21
